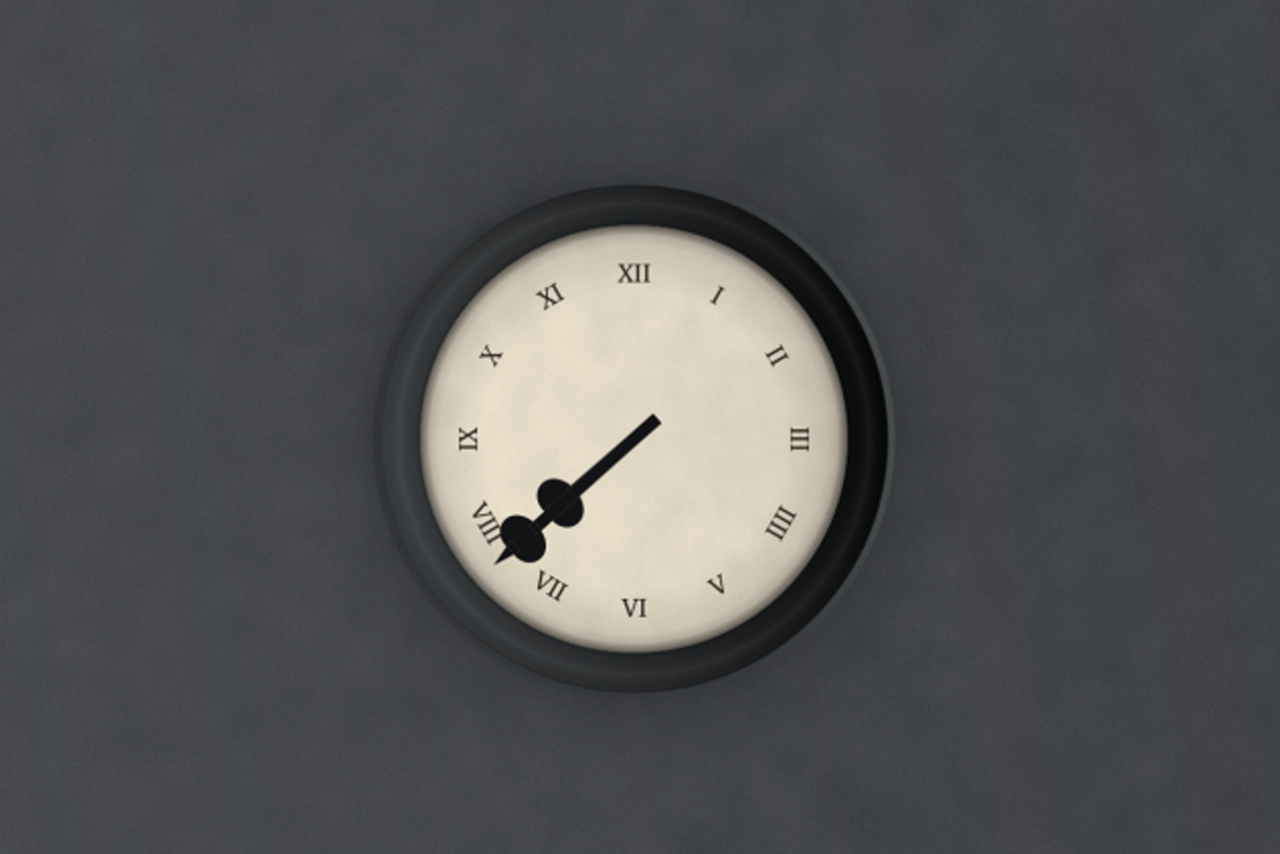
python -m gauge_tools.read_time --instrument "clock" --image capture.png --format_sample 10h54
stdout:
7h38
